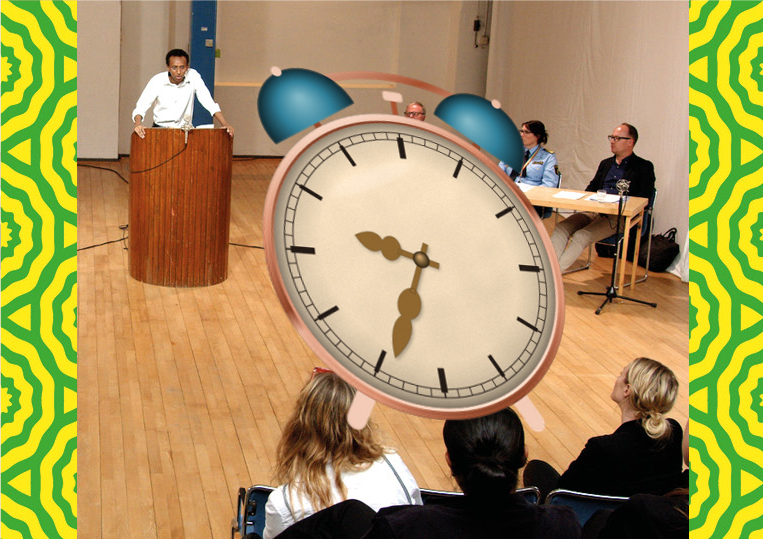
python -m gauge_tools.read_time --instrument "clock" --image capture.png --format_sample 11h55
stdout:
9h34
